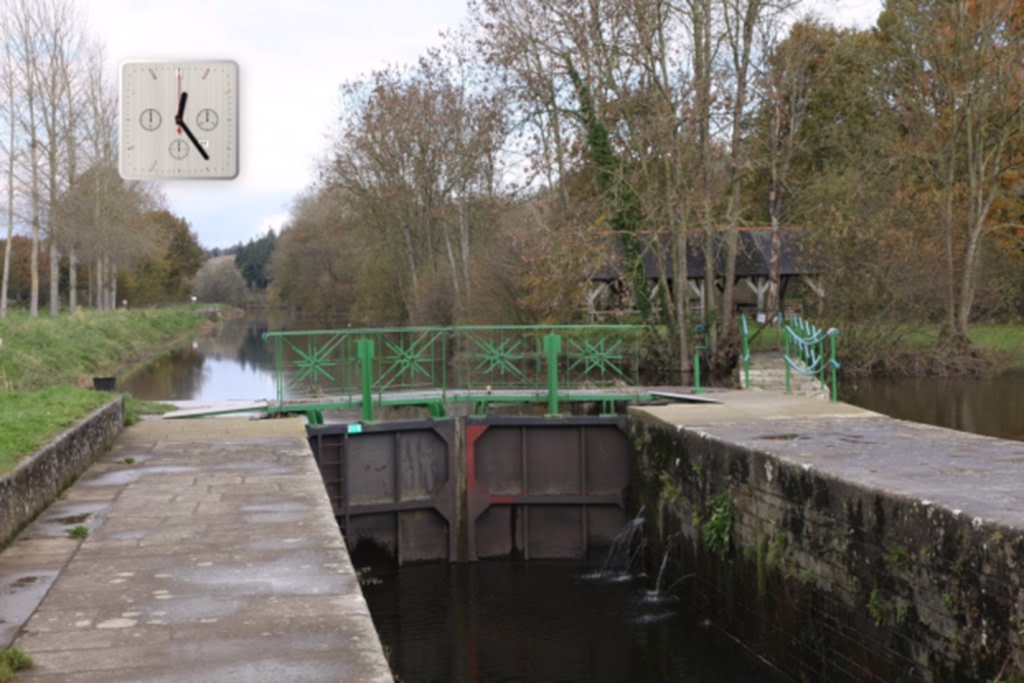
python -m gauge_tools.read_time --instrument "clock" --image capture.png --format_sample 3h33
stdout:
12h24
